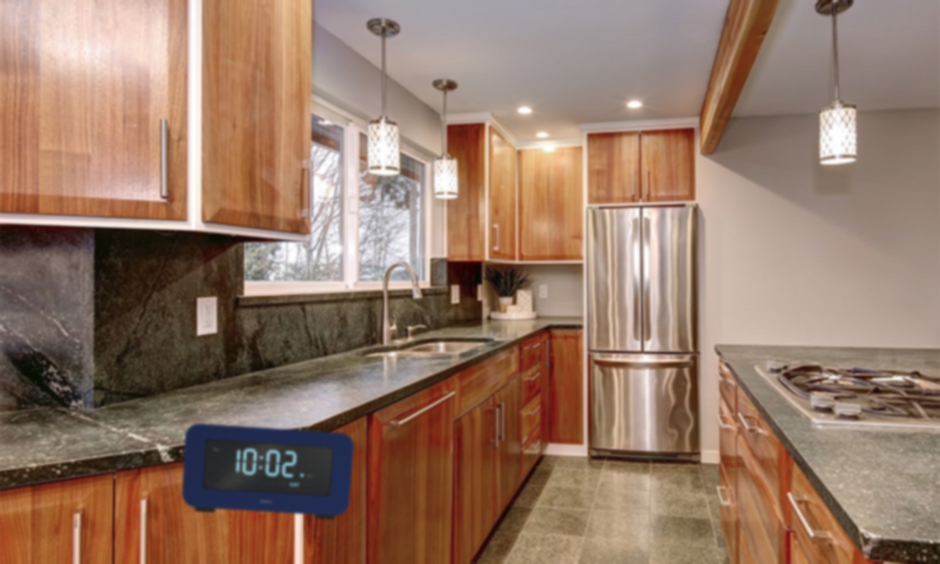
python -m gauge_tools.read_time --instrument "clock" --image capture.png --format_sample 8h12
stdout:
10h02
